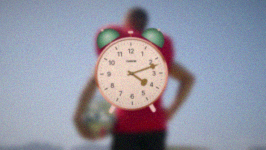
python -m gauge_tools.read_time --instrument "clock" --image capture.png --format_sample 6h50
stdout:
4h12
